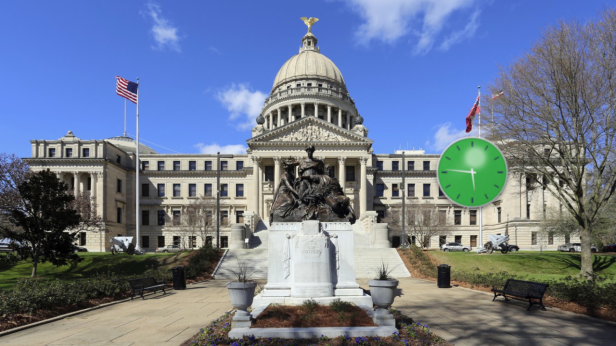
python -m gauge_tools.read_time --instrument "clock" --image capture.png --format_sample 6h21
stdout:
5h46
